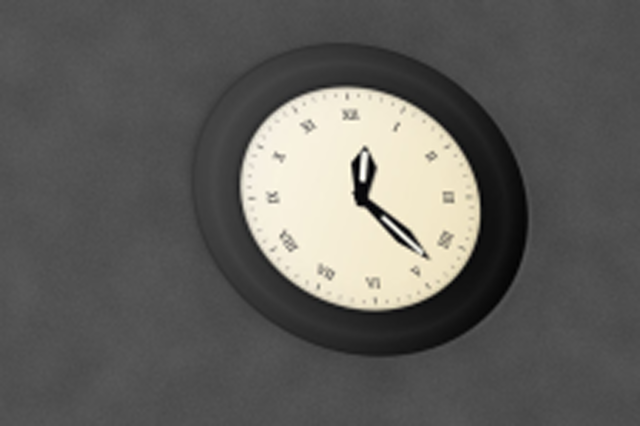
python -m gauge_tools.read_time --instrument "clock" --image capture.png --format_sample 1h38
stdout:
12h23
